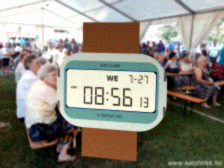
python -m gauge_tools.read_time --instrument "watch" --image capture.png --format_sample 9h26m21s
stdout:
8h56m13s
